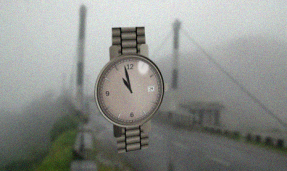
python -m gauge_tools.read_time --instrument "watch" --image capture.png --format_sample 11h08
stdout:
10h58
